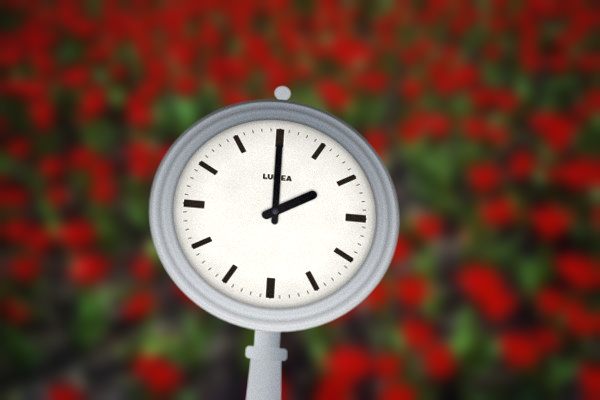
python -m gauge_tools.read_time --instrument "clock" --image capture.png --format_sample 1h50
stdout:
2h00
